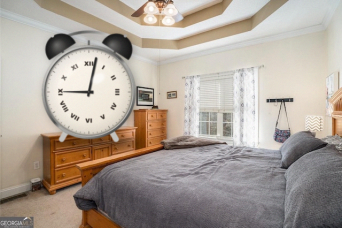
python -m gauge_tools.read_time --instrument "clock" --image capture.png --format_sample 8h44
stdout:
9h02
